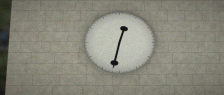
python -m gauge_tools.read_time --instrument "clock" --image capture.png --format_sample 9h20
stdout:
12h32
